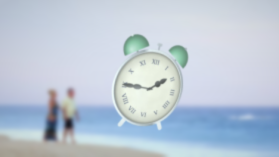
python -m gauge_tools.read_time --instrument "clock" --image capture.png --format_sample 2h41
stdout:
1h45
